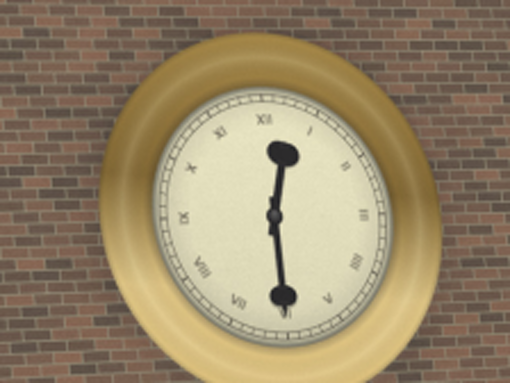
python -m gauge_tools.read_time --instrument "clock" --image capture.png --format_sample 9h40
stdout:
12h30
